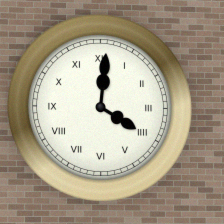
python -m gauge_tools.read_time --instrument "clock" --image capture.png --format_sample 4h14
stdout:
4h01
